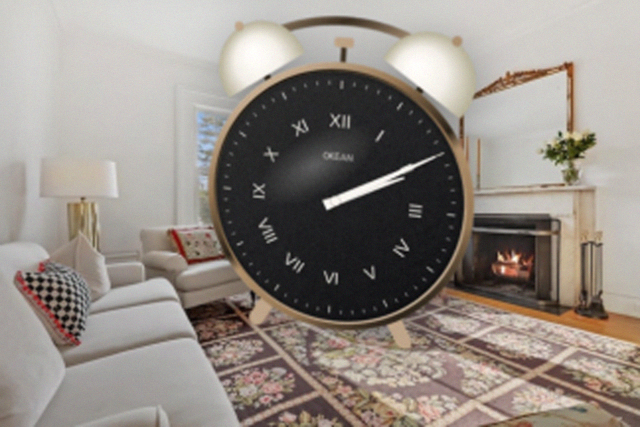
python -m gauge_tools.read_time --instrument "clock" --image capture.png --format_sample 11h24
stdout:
2h10
